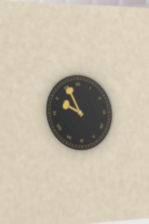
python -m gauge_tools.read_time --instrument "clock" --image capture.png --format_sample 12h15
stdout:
9h56
